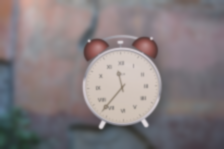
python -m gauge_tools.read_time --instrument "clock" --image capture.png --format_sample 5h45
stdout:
11h37
